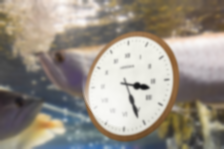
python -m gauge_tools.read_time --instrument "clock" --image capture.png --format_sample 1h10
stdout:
3h26
